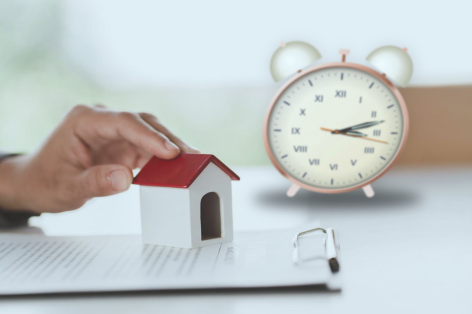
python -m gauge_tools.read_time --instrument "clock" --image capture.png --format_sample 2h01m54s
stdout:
3h12m17s
